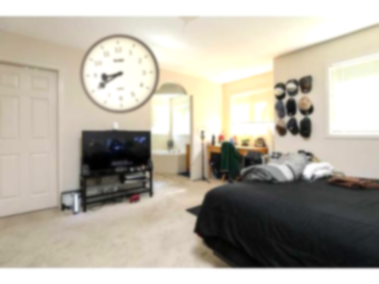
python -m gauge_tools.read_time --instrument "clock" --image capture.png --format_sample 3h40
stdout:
8h40
